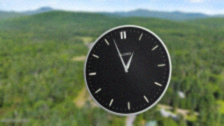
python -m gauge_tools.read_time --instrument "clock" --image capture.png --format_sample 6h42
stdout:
12h57
